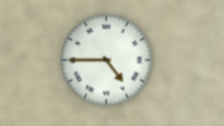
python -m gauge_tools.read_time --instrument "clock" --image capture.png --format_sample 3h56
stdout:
4h45
